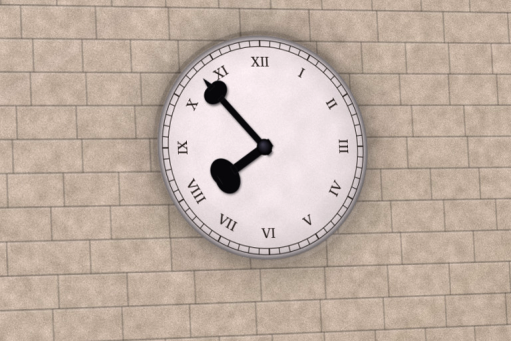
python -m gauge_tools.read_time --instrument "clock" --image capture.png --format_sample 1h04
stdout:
7h53
